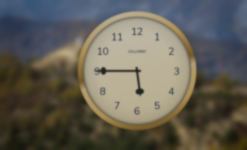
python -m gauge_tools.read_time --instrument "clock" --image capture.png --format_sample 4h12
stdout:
5h45
